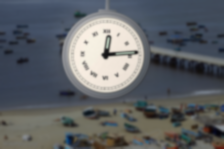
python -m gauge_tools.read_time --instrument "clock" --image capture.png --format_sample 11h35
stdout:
12h14
